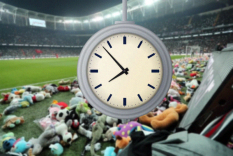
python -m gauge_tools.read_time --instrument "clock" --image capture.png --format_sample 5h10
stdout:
7h53
